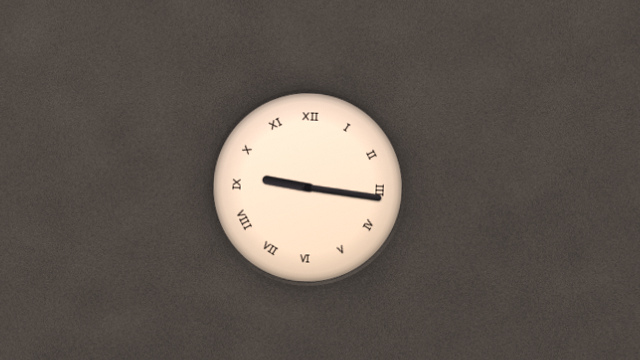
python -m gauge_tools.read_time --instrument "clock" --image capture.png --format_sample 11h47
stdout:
9h16
